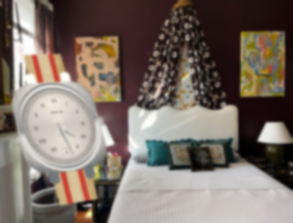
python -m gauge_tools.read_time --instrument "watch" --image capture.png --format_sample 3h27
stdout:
4h28
